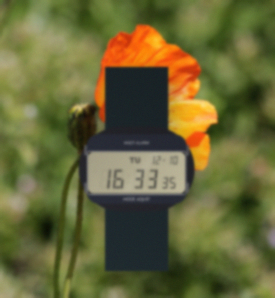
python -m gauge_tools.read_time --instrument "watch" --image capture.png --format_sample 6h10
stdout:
16h33
